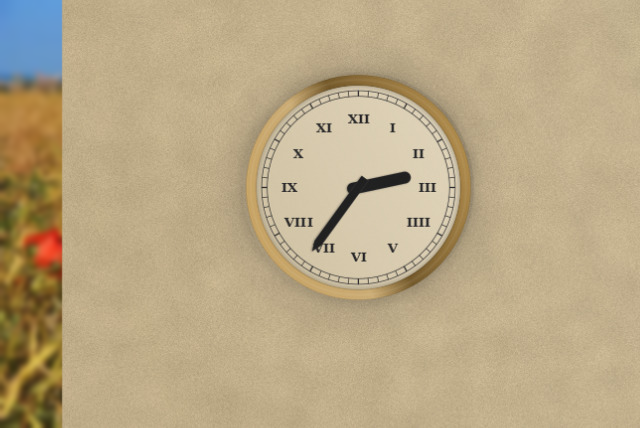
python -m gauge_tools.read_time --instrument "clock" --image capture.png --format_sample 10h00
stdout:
2h36
